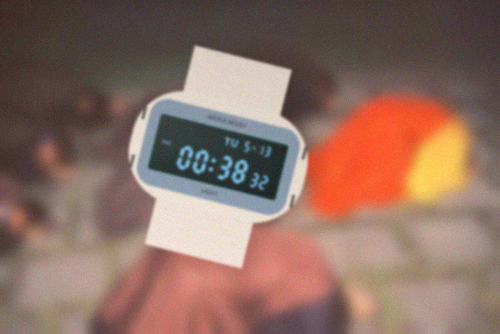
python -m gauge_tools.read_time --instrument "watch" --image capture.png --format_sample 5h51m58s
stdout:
0h38m32s
